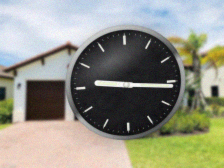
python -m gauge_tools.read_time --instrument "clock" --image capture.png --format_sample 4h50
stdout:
9h16
